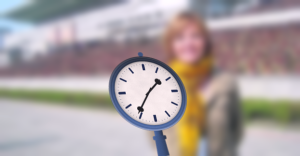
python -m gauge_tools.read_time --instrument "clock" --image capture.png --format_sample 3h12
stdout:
1h36
